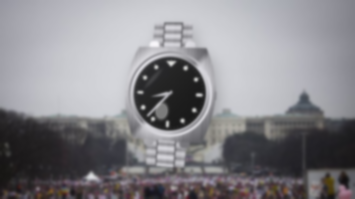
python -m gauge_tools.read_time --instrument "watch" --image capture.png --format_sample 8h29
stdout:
8h37
